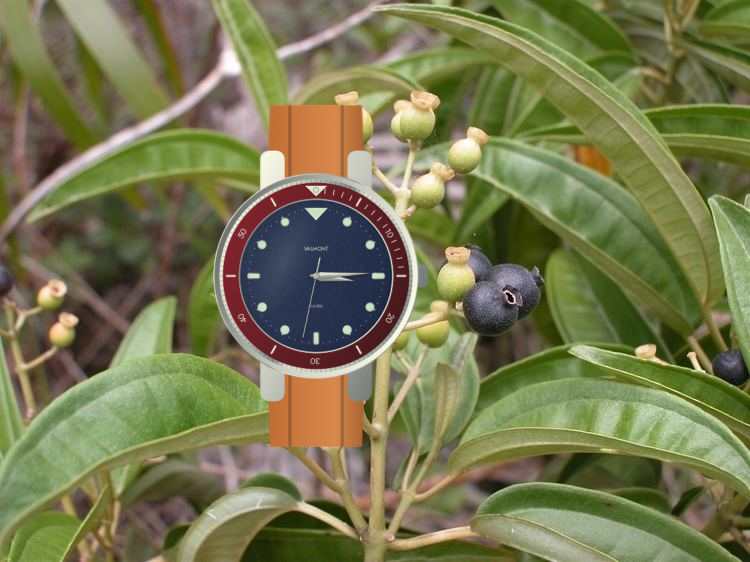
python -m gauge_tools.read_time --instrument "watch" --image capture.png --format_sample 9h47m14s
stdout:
3h14m32s
